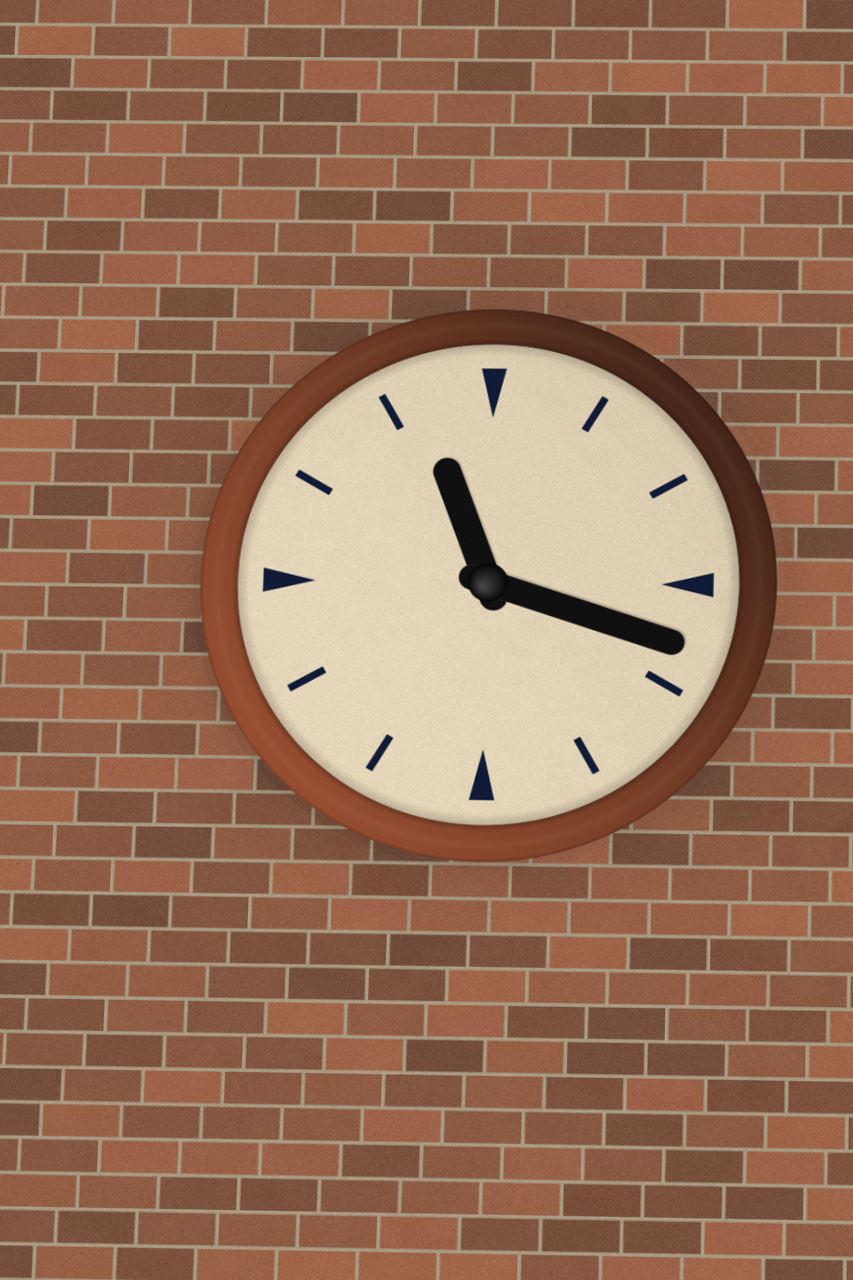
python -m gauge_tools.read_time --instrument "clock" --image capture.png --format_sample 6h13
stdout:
11h18
